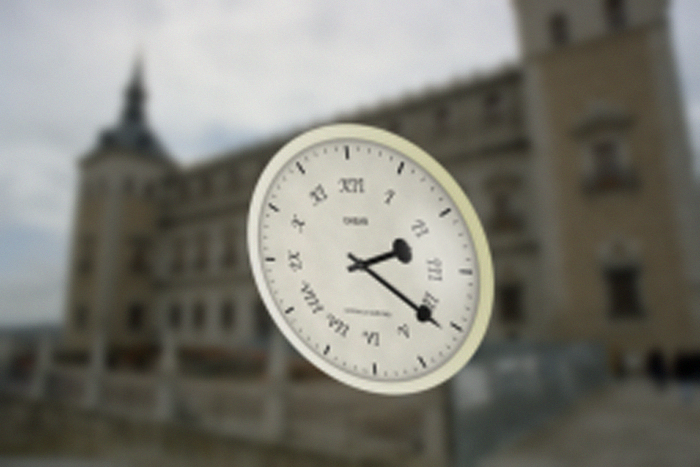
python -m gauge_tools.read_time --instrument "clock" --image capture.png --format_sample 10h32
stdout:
2h21
